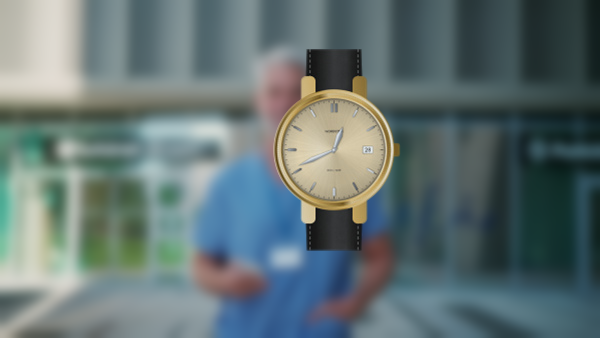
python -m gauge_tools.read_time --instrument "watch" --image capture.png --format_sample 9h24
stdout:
12h41
